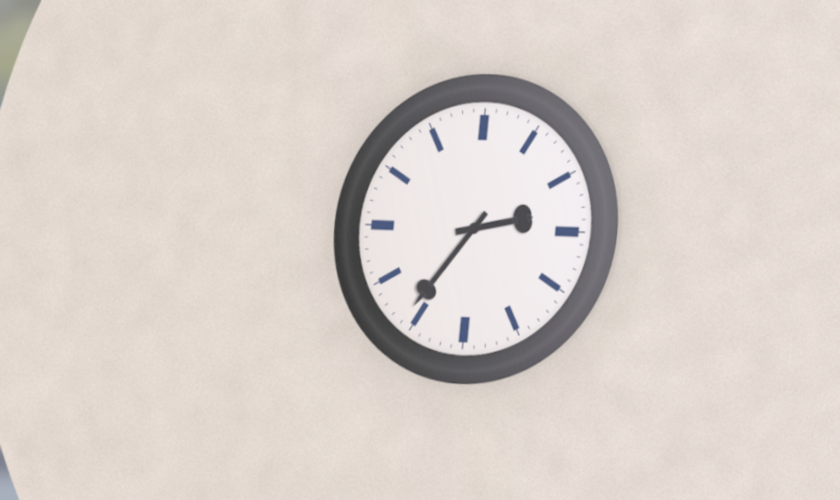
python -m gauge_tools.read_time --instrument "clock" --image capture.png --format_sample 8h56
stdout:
2h36
